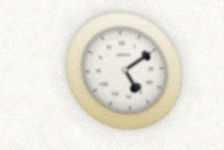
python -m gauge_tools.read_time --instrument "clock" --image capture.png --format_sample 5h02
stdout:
5h10
